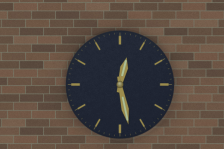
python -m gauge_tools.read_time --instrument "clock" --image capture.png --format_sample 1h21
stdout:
12h28
